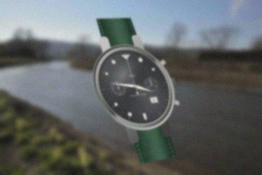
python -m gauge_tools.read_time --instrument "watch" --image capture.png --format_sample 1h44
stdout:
3h47
